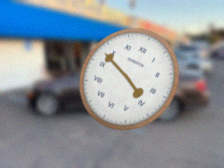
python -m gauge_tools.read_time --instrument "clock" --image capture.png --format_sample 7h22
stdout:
3h48
